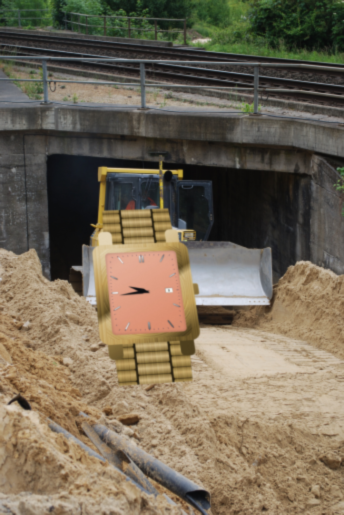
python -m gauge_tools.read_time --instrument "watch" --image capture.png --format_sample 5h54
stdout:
9h44
